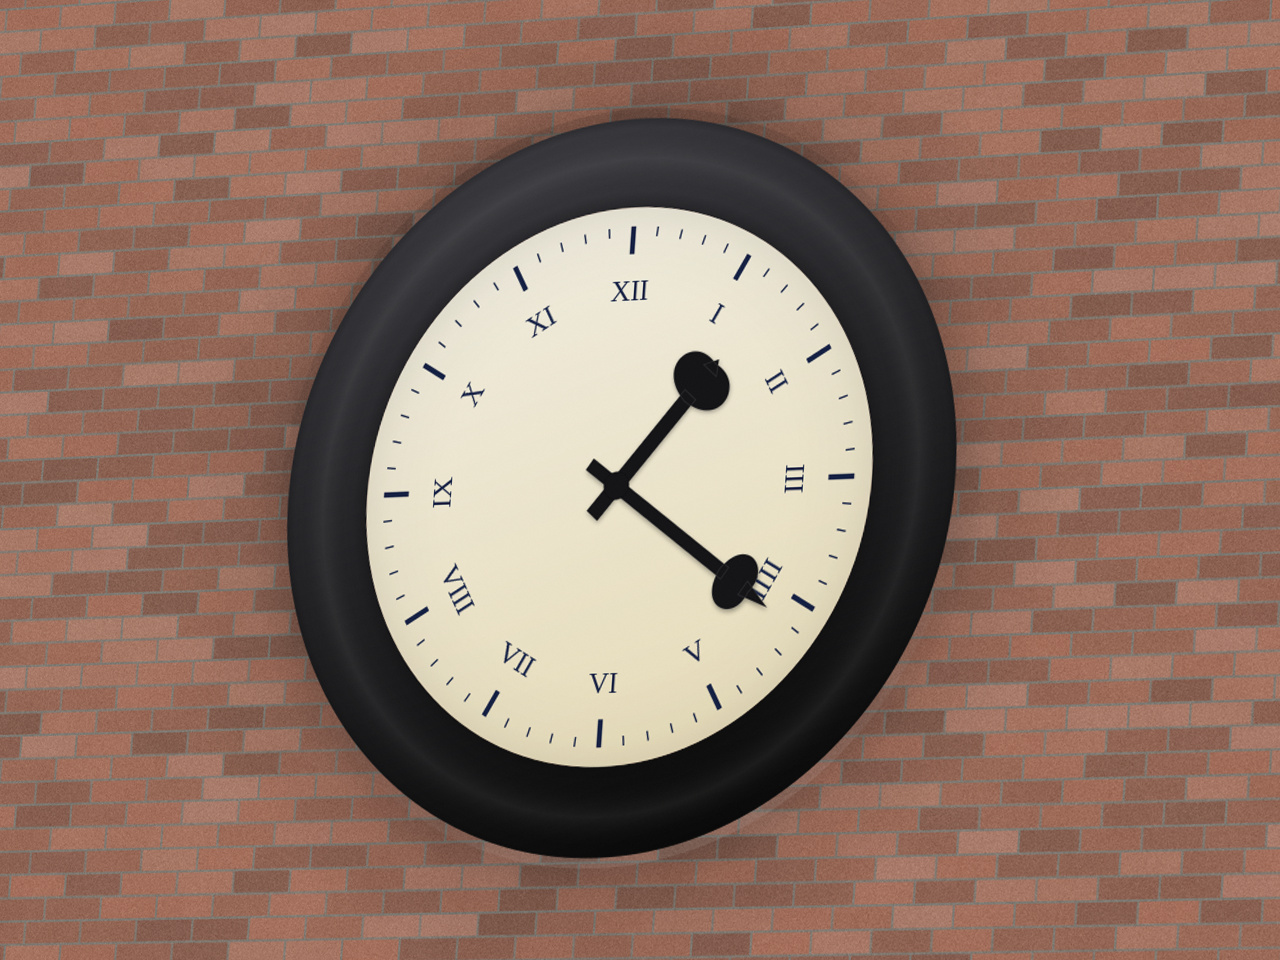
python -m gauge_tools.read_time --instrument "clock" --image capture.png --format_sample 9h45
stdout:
1h21
